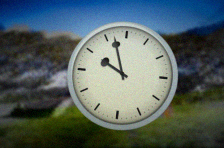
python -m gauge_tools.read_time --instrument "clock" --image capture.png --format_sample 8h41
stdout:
9h57
